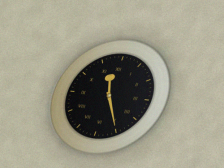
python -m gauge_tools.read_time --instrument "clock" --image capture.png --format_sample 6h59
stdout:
11h25
